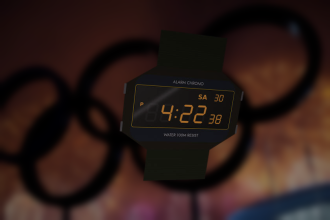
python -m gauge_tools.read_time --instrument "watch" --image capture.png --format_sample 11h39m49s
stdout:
4h22m38s
